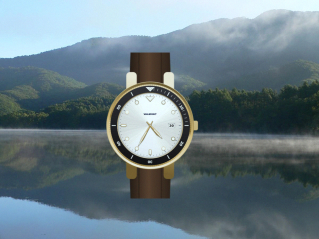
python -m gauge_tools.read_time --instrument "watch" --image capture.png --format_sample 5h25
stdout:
4h35
